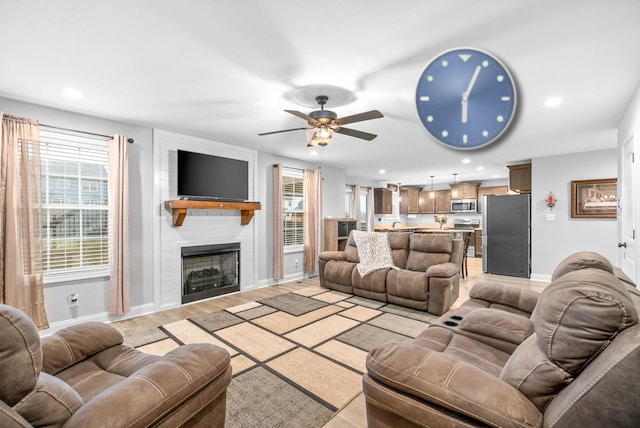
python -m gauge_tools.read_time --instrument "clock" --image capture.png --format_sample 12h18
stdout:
6h04
